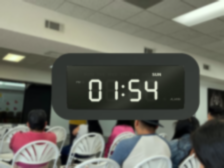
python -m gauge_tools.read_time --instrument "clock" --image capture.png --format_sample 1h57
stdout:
1h54
